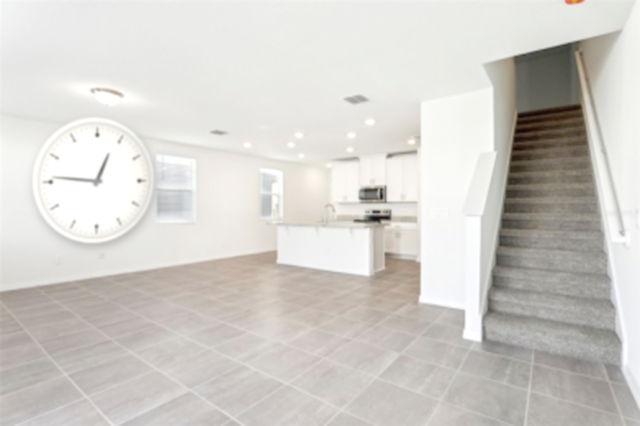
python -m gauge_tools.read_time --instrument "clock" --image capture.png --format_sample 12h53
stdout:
12h46
